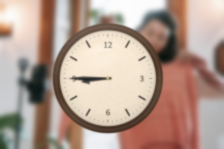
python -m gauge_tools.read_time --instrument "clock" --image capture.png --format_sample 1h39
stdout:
8h45
